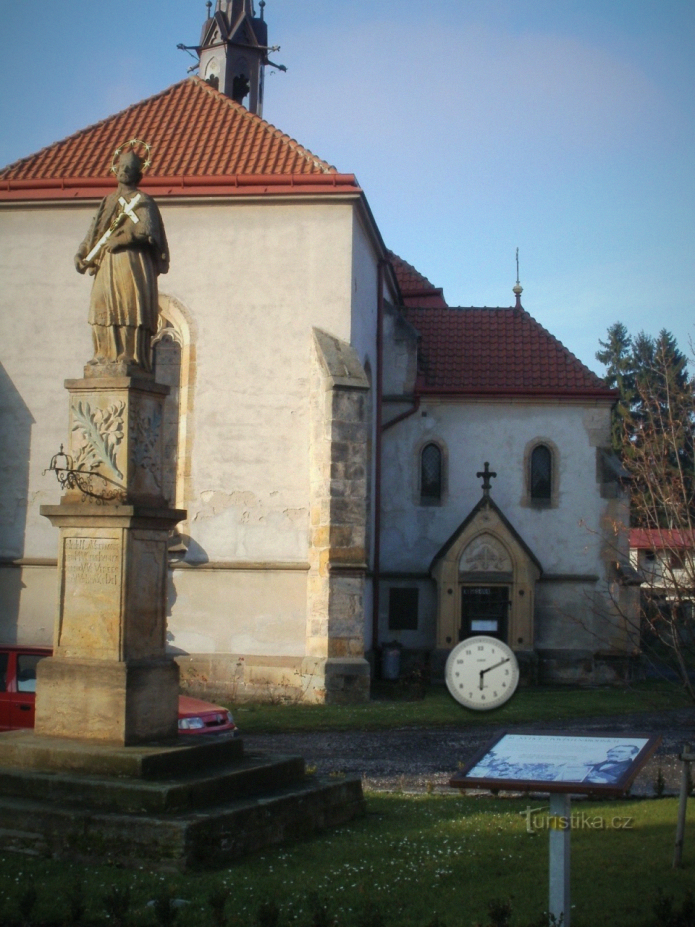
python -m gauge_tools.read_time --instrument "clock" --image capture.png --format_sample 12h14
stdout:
6h11
